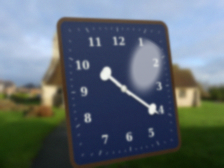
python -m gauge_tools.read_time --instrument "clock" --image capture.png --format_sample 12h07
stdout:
10h21
